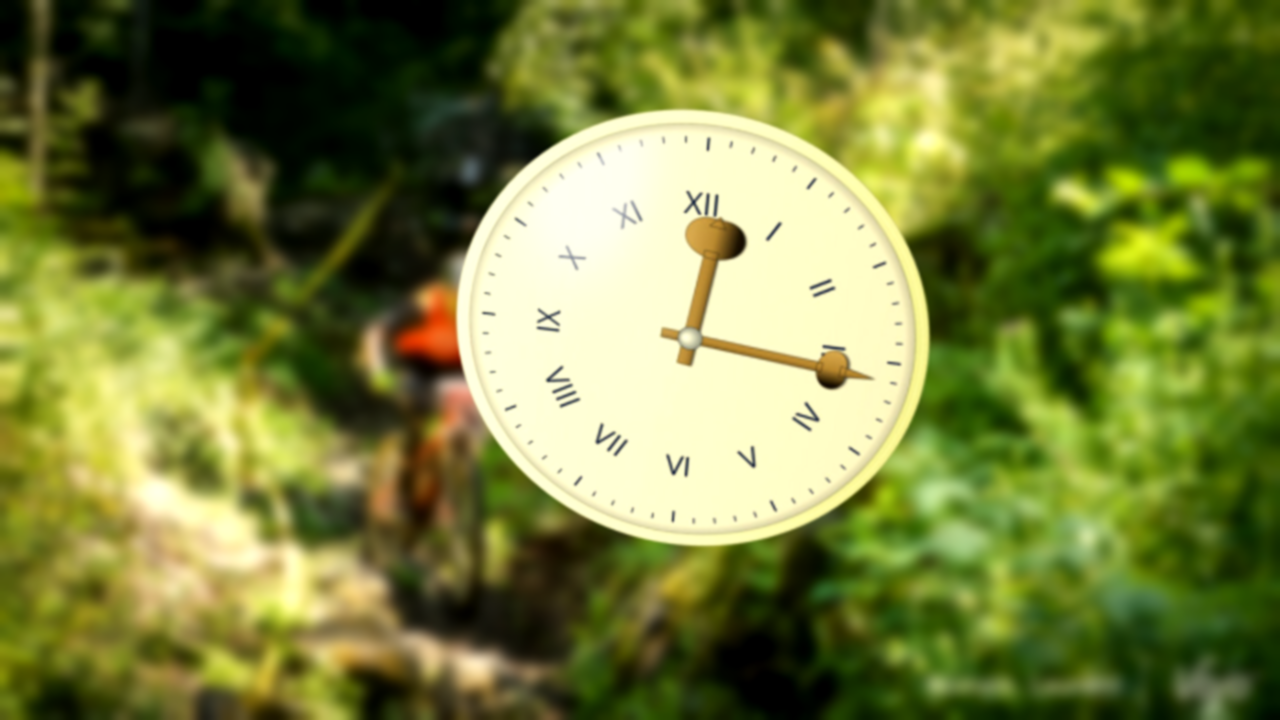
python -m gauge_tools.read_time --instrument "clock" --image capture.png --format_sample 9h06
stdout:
12h16
